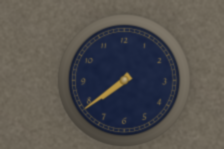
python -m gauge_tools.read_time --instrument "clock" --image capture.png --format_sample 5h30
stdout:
7h39
